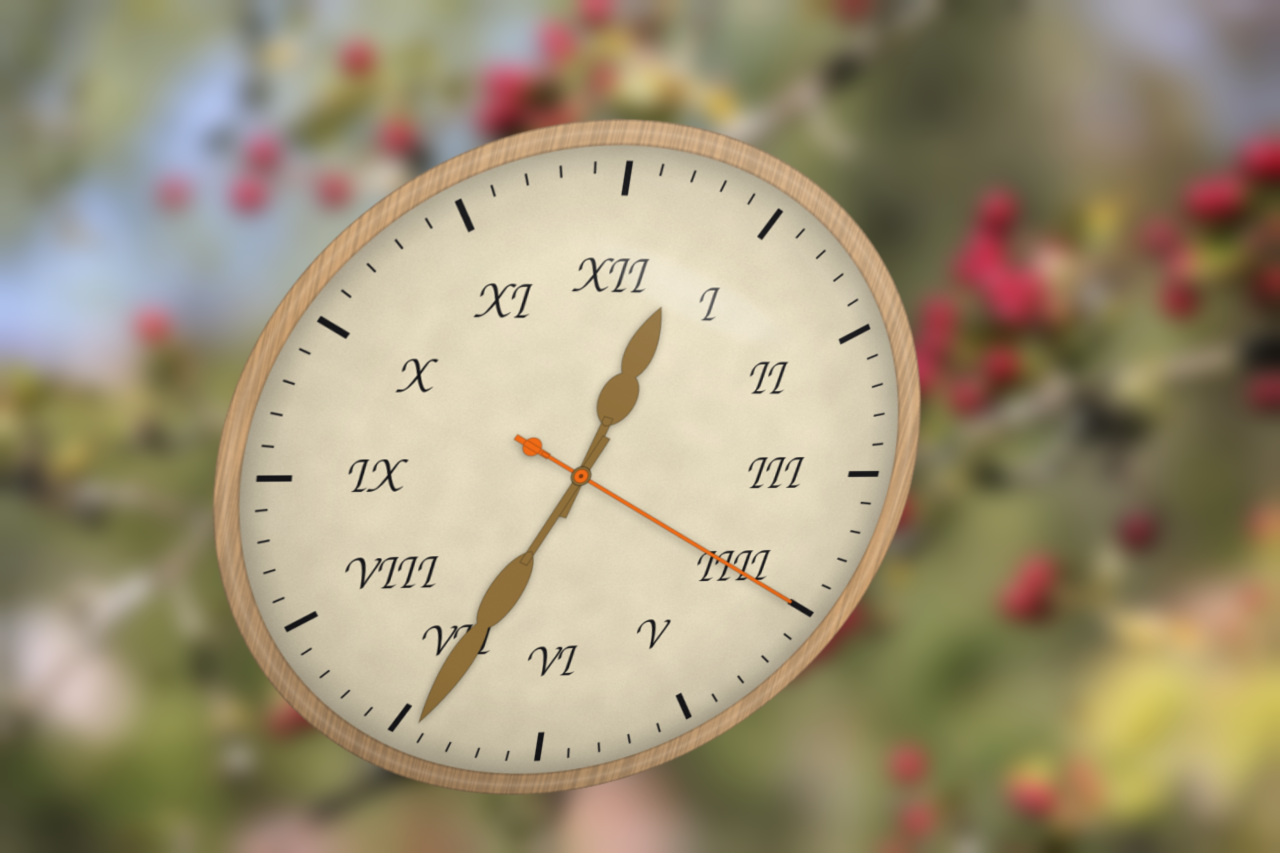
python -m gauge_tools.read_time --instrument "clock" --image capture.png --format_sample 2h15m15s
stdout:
12h34m20s
